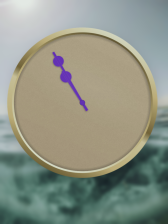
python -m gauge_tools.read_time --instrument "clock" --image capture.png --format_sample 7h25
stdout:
10h55
